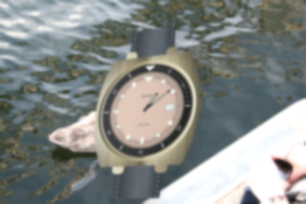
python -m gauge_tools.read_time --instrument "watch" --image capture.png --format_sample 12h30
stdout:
1h09
